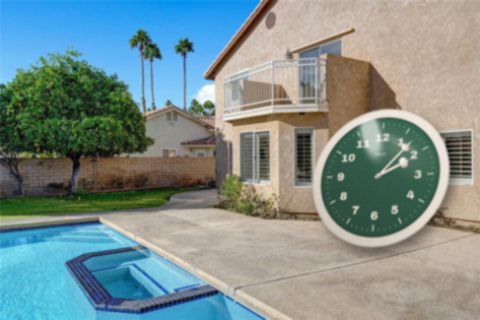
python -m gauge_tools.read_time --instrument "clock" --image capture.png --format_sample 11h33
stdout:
2h07
